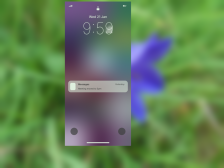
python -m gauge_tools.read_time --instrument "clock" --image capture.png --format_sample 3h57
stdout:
9h59
